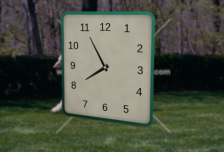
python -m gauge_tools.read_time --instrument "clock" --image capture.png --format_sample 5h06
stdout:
7h55
